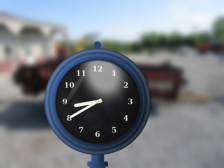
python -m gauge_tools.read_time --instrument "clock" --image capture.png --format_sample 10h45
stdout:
8h40
